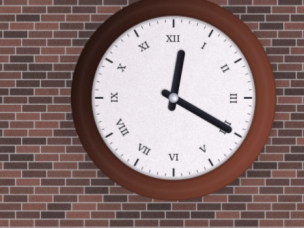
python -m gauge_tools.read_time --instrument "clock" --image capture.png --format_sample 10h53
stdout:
12h20
